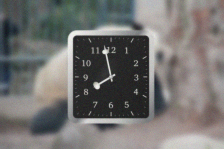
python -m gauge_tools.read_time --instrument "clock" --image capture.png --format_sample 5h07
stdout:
7h58
